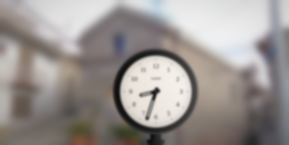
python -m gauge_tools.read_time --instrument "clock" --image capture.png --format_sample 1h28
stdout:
8h33
